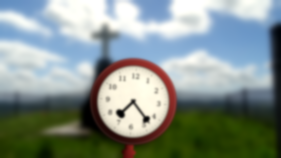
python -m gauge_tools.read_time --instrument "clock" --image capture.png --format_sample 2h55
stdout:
7h23
